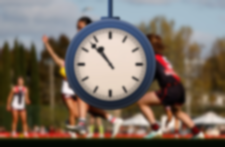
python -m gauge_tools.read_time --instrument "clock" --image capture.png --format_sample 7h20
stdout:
10h53
